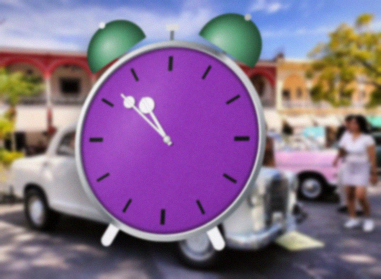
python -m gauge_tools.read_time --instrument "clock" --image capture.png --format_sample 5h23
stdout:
10h52
